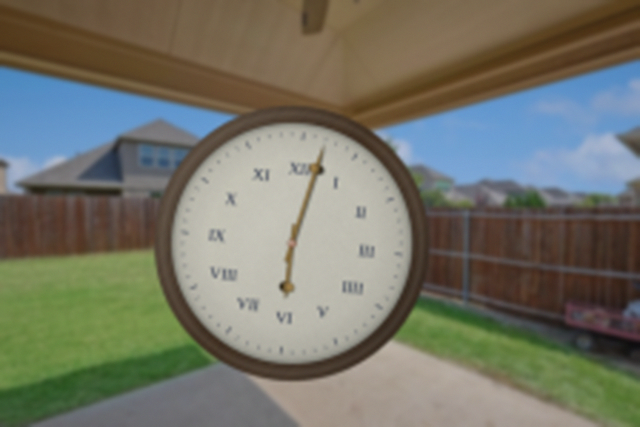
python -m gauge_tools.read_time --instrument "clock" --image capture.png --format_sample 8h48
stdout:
6h02
